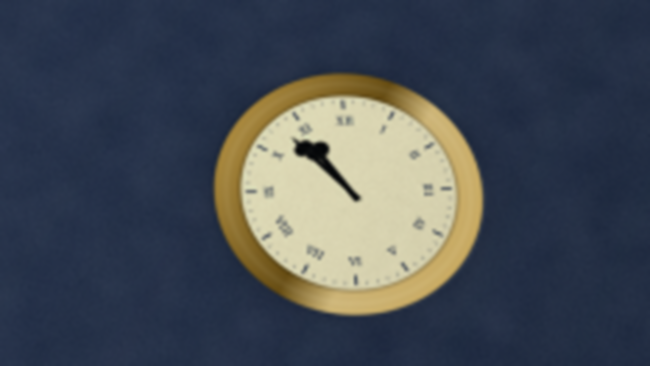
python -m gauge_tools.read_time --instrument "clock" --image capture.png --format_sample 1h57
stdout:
10h53
